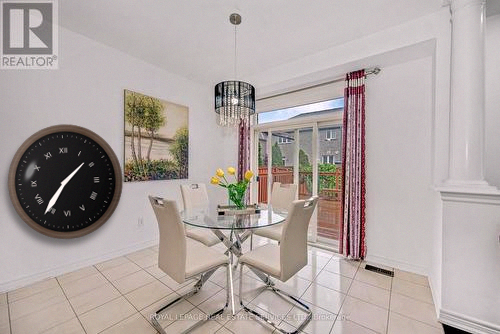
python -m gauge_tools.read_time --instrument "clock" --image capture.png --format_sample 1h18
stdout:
1h36
